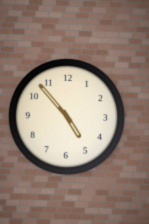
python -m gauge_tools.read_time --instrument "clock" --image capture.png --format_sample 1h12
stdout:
4h53
